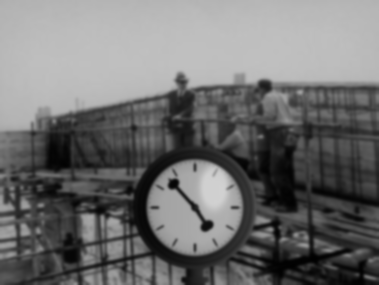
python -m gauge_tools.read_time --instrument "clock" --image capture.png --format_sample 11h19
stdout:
4h53
